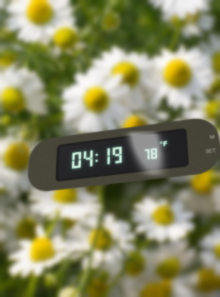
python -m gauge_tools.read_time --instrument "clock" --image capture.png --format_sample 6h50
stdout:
4h19
